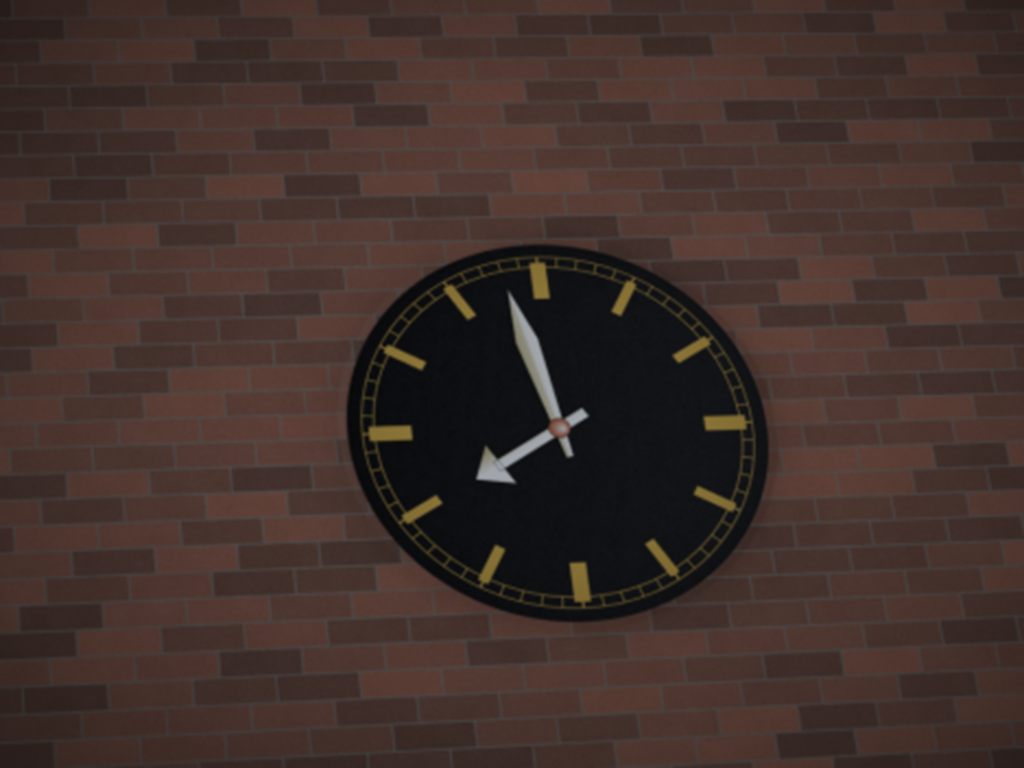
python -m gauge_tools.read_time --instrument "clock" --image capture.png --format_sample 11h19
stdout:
7h58
